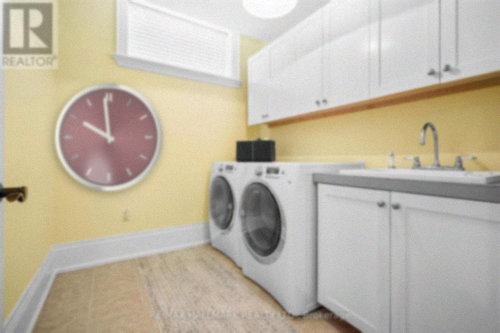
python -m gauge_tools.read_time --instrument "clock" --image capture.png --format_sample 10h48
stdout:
9h59
